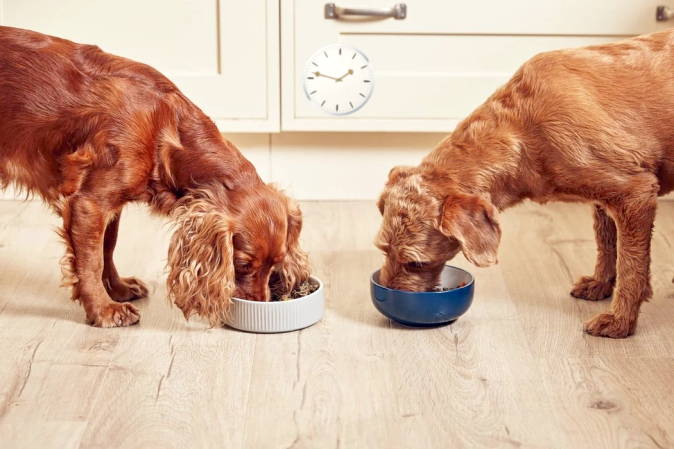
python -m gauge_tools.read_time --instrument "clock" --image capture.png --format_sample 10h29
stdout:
1h47
